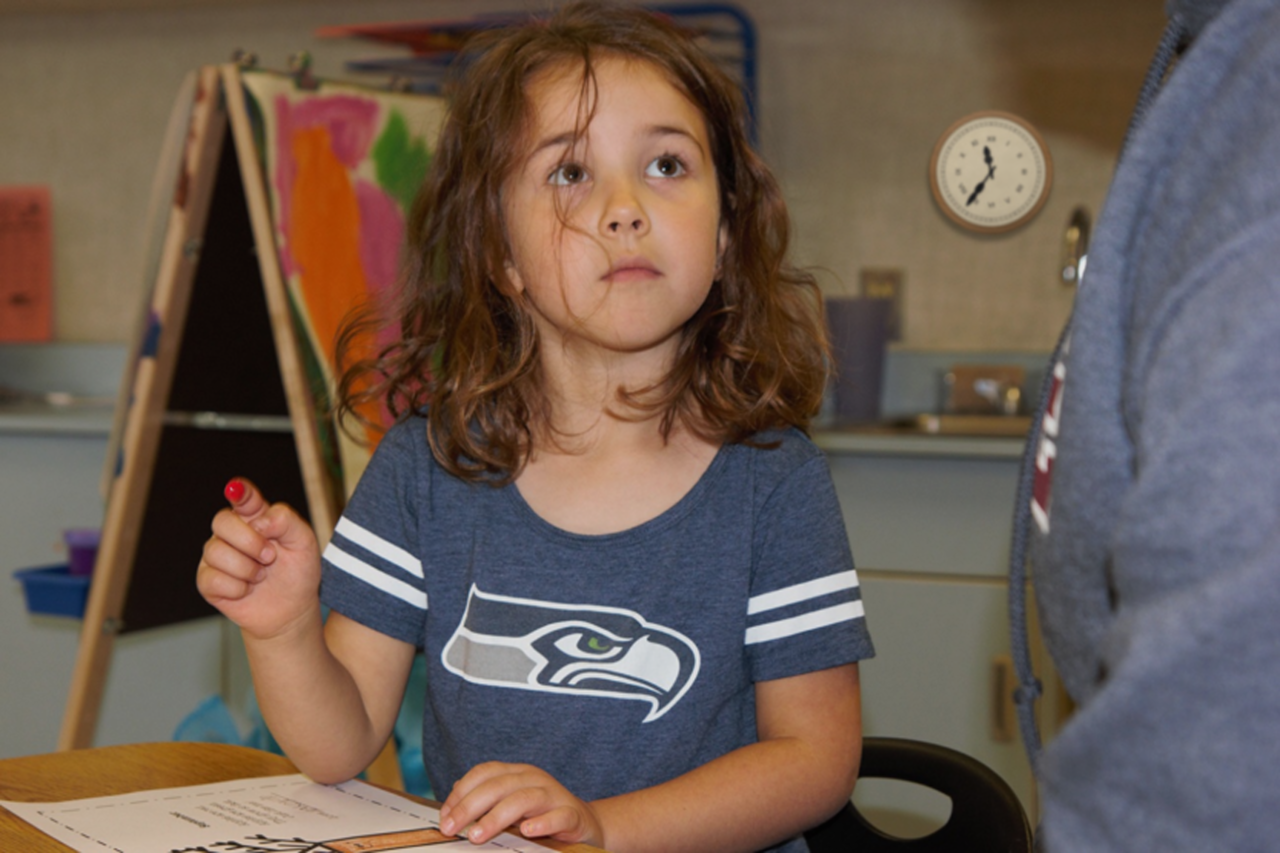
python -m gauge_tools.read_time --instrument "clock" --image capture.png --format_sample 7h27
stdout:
11h36
